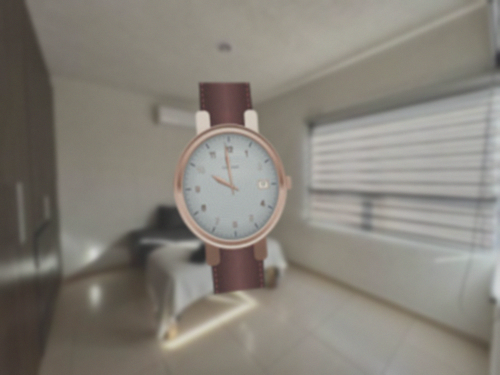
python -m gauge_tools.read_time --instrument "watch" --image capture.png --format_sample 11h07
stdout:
9h59
